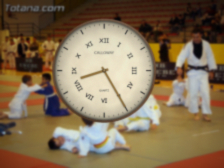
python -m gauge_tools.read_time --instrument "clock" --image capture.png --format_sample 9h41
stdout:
8h25
